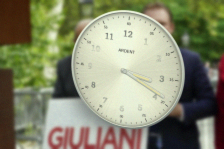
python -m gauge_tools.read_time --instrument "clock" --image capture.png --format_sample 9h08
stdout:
3h19
